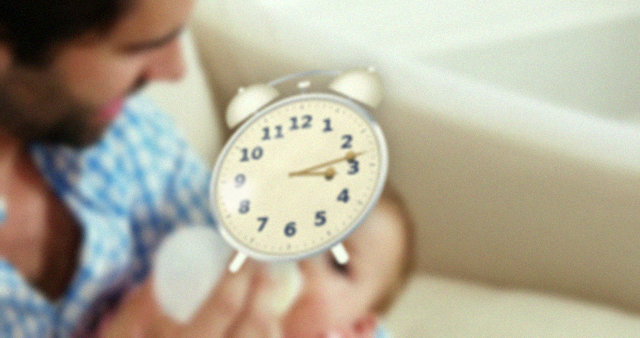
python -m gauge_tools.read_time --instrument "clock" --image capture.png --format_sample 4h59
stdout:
3h13
